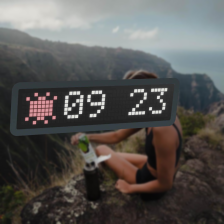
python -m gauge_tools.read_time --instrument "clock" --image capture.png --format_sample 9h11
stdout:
9h23
